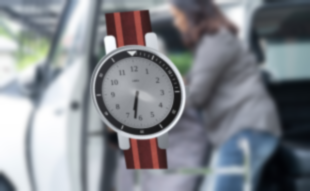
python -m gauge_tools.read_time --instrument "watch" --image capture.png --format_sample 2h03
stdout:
6h32
